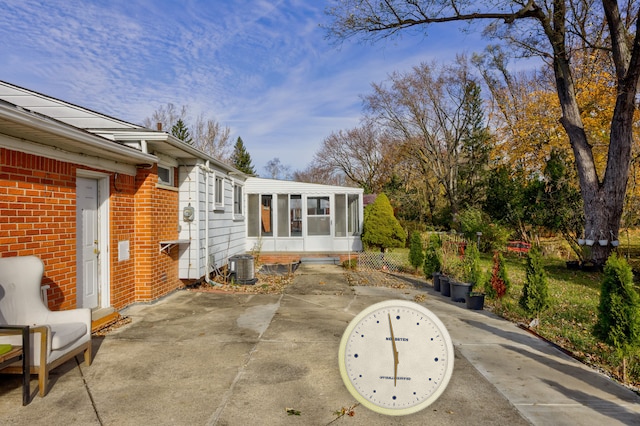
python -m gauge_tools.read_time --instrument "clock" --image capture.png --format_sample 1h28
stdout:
5h58
